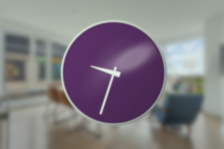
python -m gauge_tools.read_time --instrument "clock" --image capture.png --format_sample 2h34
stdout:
9h33
